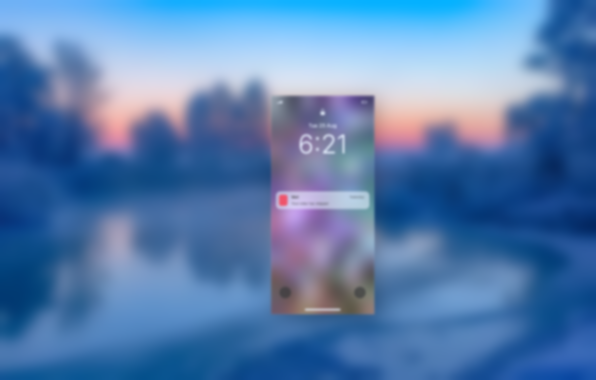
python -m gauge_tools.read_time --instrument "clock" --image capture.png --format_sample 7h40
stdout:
6h21
